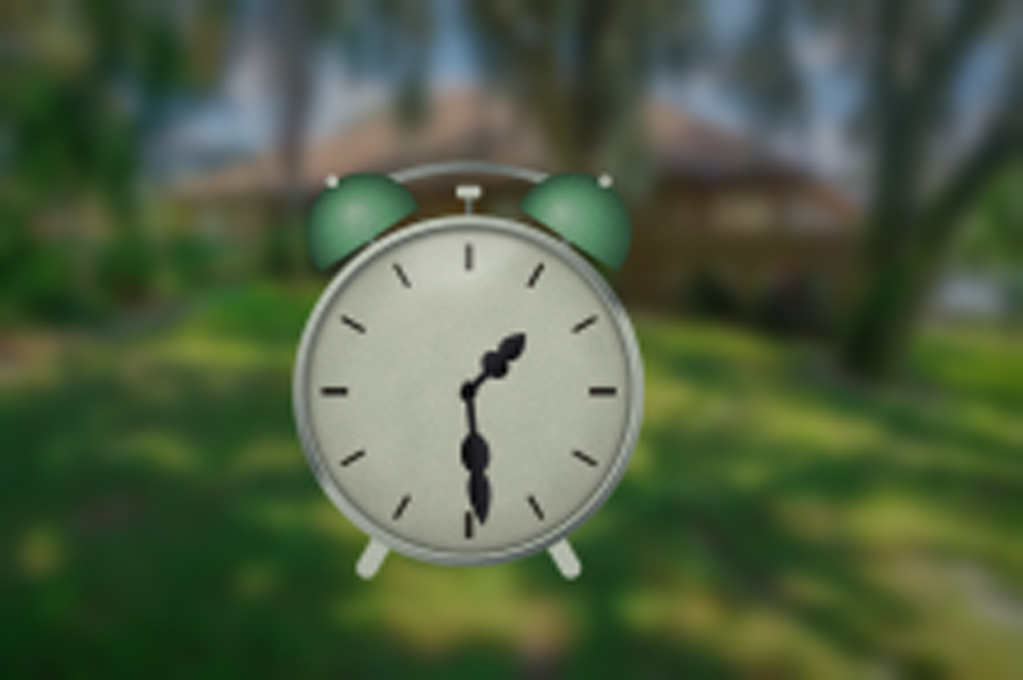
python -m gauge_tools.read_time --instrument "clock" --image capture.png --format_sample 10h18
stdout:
1h29
